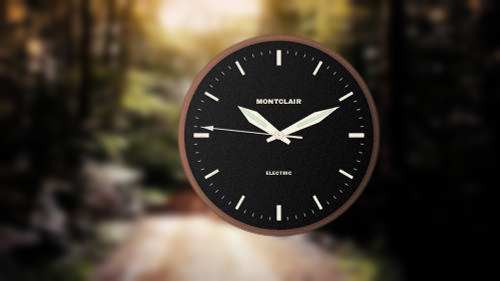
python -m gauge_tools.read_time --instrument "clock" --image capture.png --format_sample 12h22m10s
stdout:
10h10m46s
